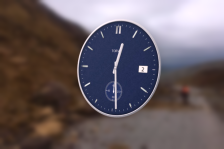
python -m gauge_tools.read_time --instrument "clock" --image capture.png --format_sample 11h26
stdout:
12h29
